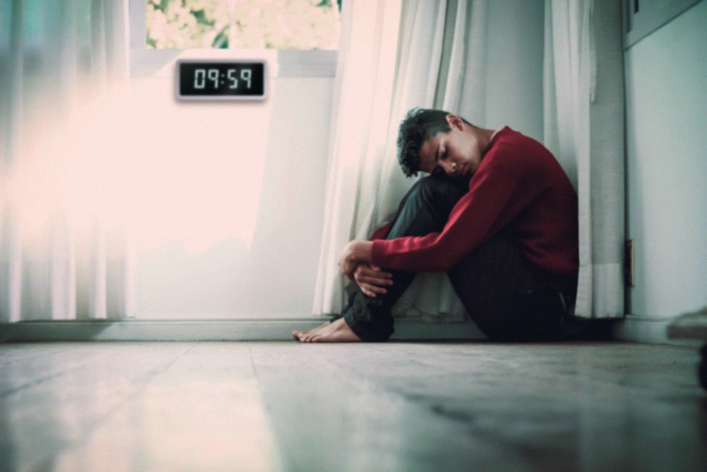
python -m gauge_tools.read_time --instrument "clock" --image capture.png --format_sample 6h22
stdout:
9h59
